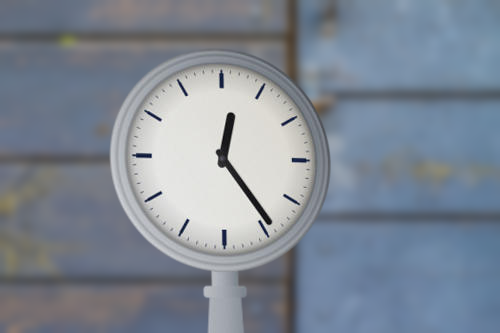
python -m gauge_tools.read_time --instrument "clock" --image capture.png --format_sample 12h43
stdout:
12h24
